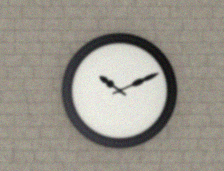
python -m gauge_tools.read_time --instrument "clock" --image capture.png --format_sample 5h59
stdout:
10h11
